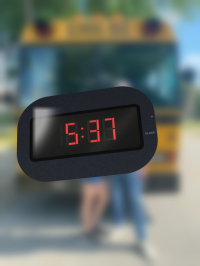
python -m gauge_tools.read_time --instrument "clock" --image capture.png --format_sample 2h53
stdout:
5h37
